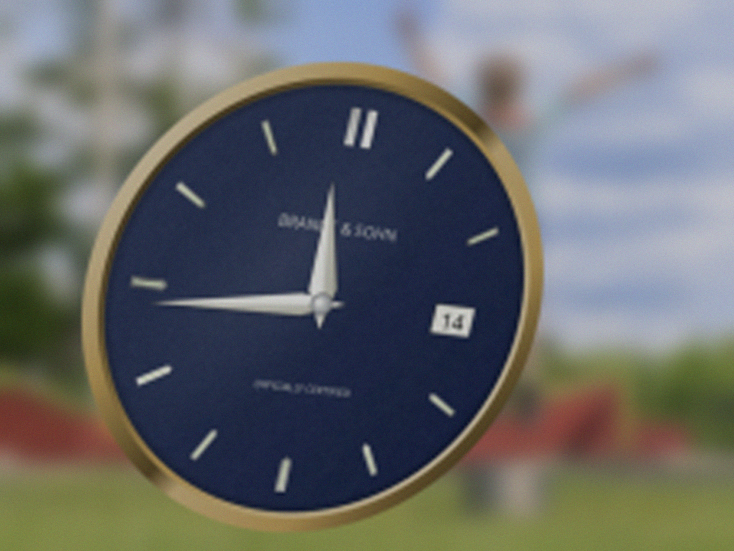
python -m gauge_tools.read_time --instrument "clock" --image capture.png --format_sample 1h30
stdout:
11h44
